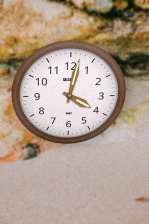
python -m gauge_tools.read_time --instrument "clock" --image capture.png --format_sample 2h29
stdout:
4h02
